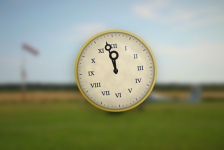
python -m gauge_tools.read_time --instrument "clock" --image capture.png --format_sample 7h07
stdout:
11h58
